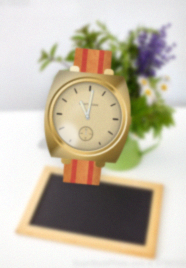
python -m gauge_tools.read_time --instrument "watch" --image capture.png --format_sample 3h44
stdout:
11h01
